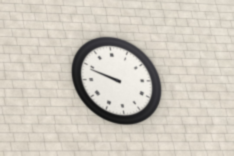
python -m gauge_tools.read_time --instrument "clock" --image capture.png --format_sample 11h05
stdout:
9h49
